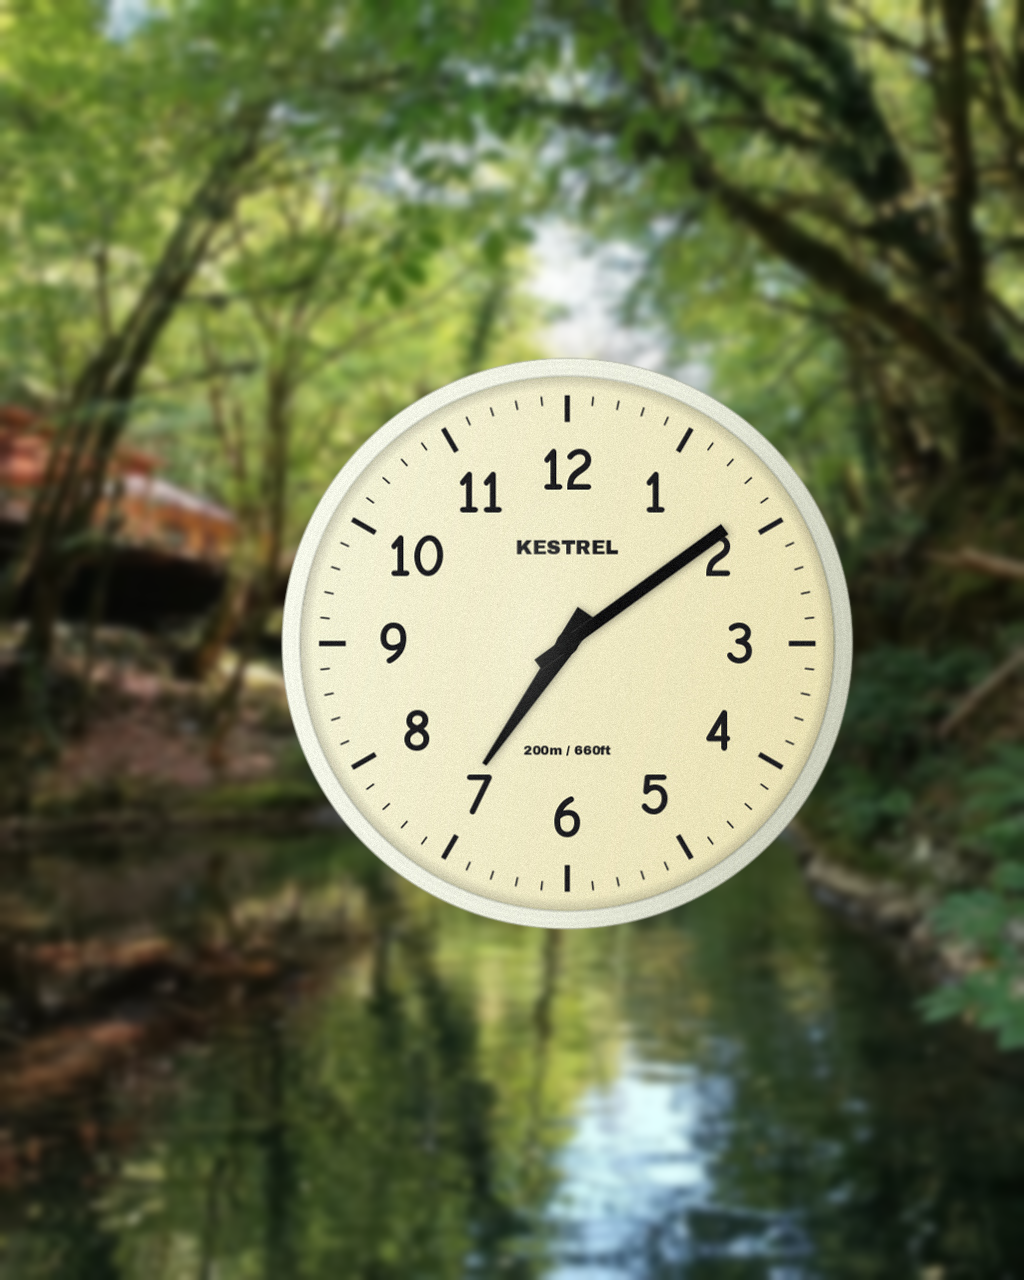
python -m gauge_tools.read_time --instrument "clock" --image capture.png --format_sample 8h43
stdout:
7h09
